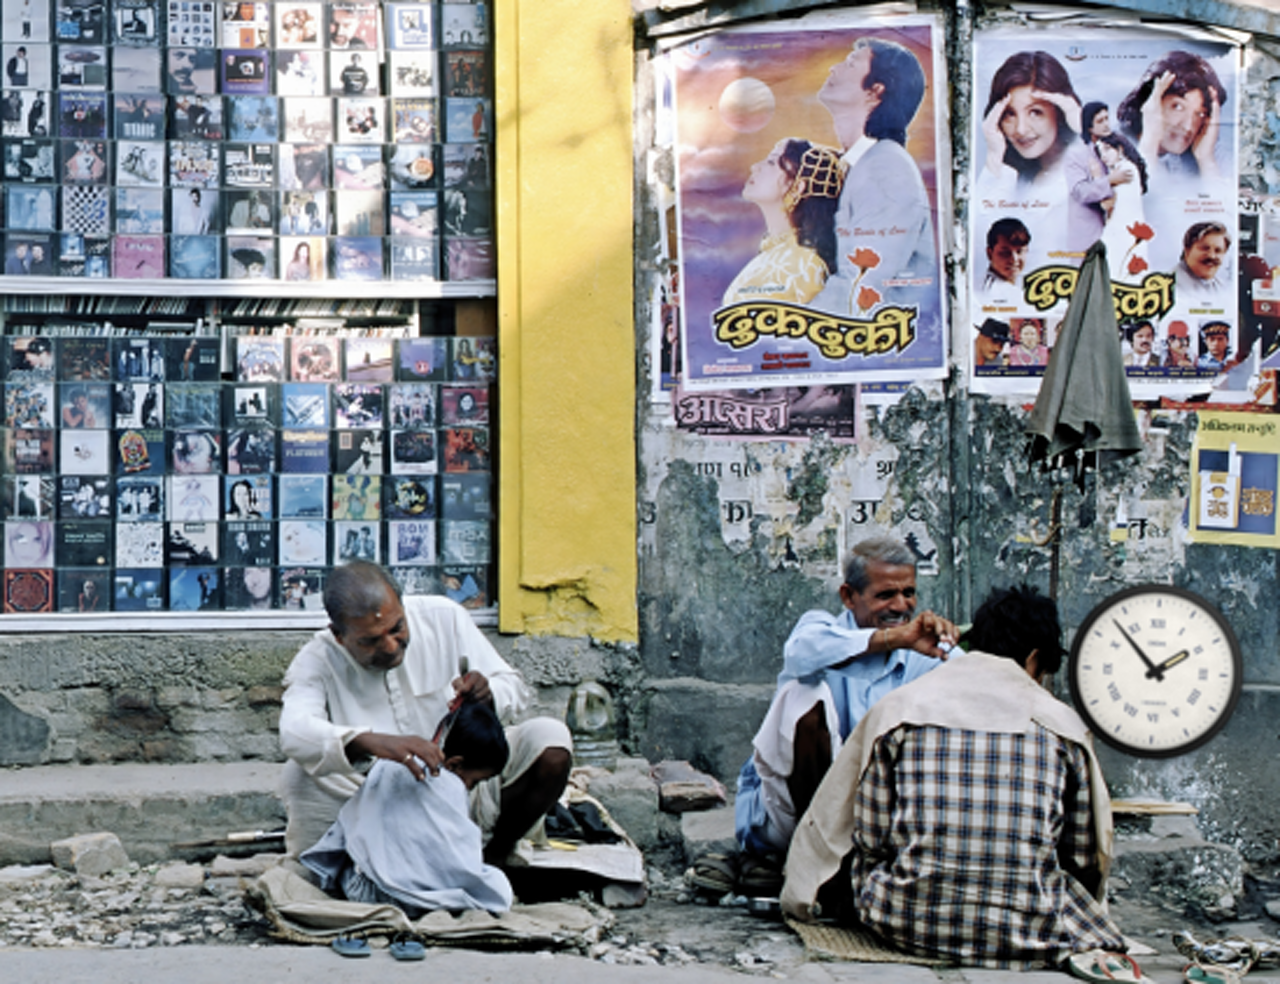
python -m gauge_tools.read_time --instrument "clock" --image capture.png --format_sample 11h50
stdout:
1h53
